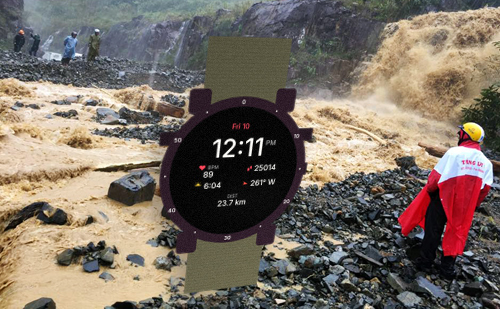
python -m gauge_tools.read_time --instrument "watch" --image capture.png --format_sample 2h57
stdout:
12h11
